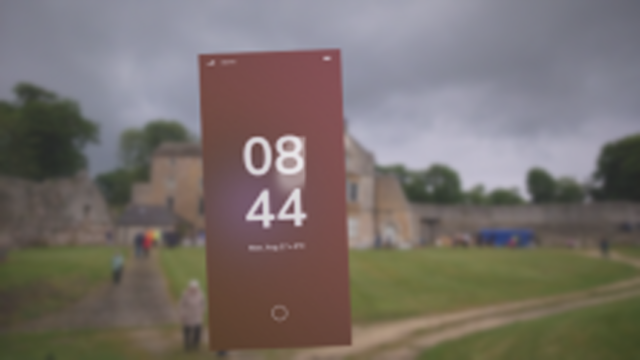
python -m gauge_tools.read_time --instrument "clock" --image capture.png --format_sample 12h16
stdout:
8h44
